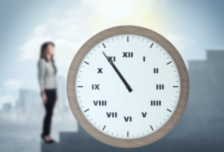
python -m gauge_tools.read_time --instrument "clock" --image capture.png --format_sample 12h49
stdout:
10h54
